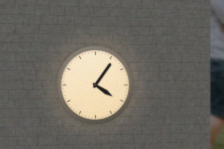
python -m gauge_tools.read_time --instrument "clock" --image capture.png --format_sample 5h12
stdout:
4h06
